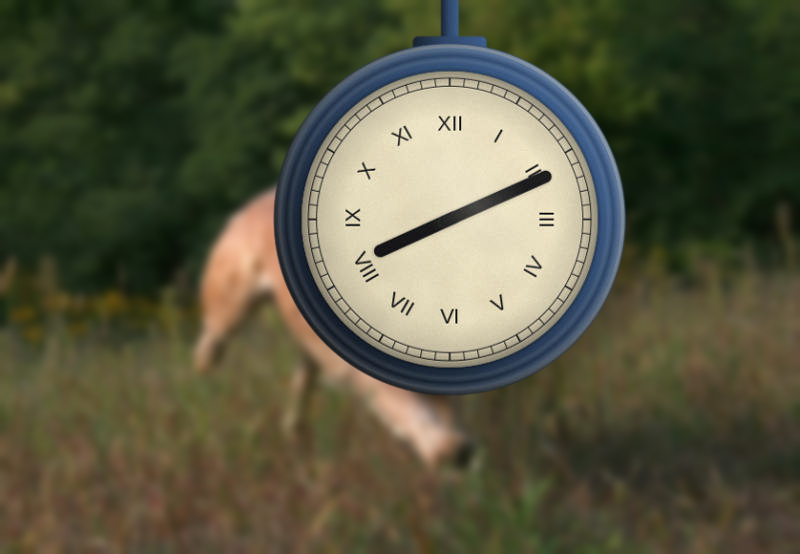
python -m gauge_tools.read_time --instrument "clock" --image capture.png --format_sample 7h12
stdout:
8h11
